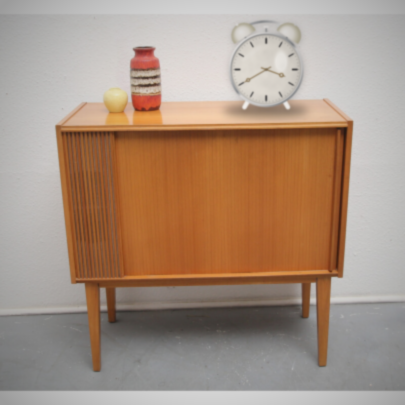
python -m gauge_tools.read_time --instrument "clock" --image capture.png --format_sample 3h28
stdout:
3h40
